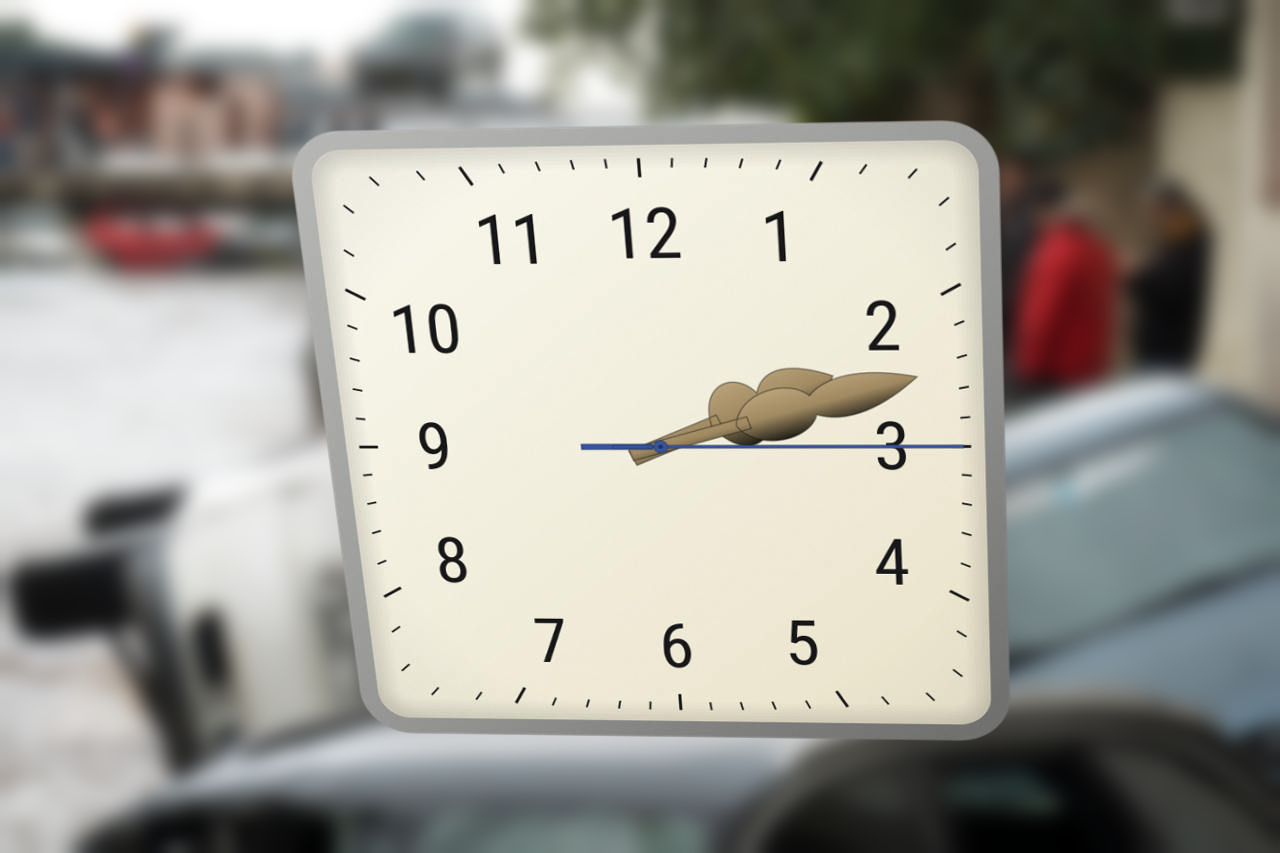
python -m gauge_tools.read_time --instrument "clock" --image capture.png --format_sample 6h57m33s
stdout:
2h12m15s
